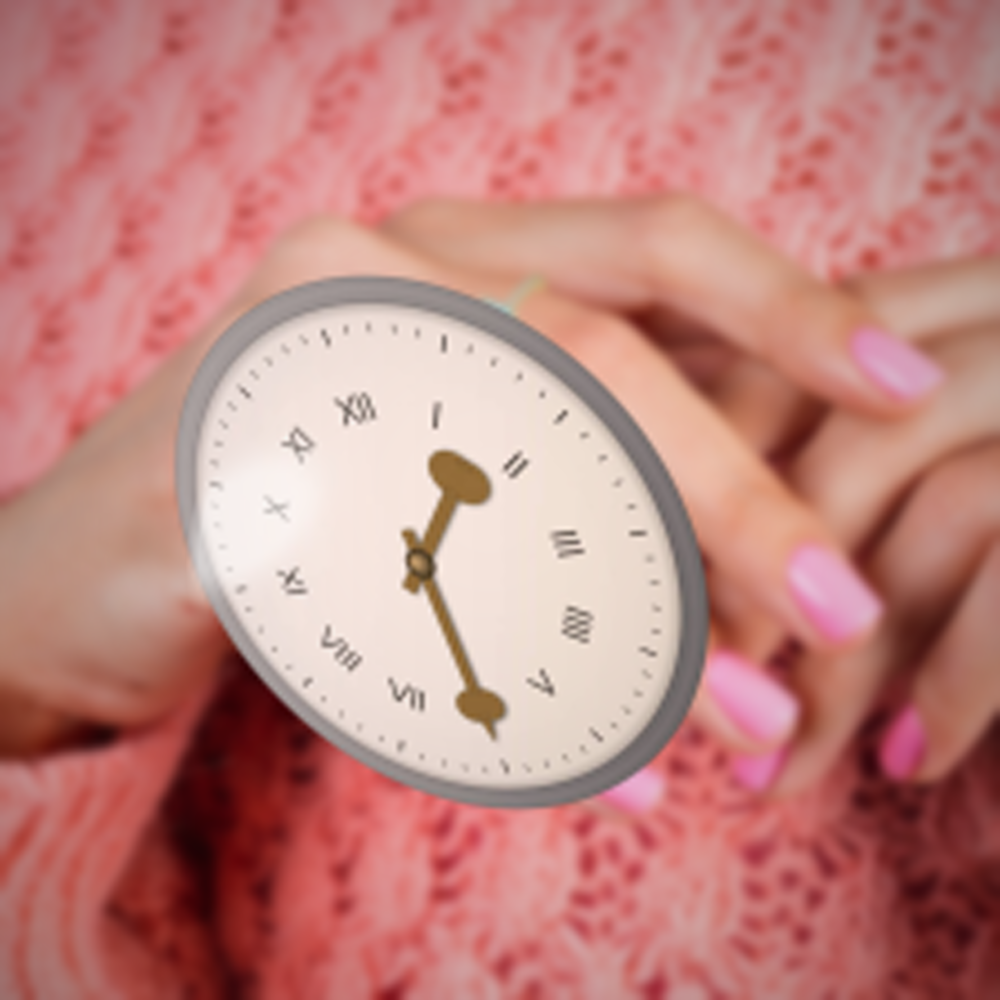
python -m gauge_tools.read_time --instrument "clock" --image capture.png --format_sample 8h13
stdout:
1h30
